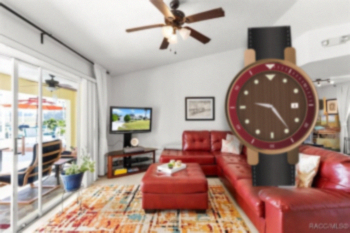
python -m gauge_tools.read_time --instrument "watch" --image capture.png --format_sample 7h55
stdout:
9h24
